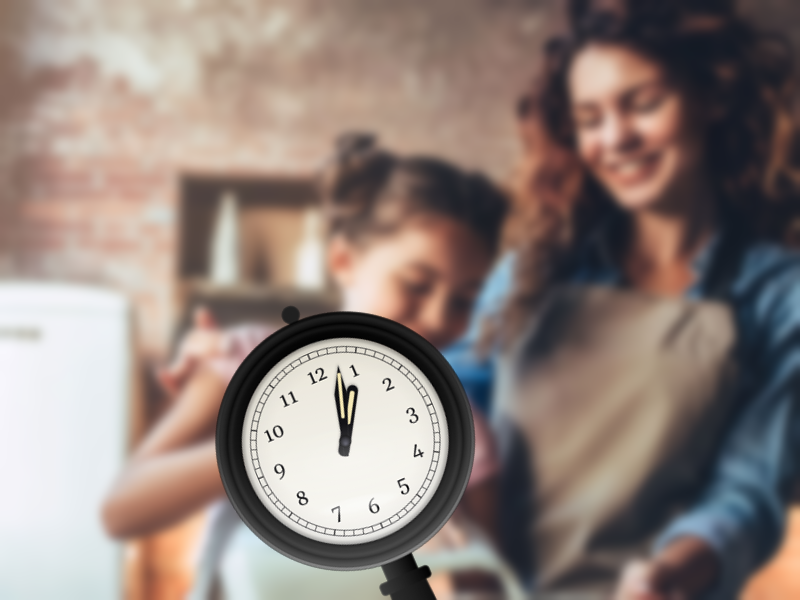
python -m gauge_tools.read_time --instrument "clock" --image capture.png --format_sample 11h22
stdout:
1h03
